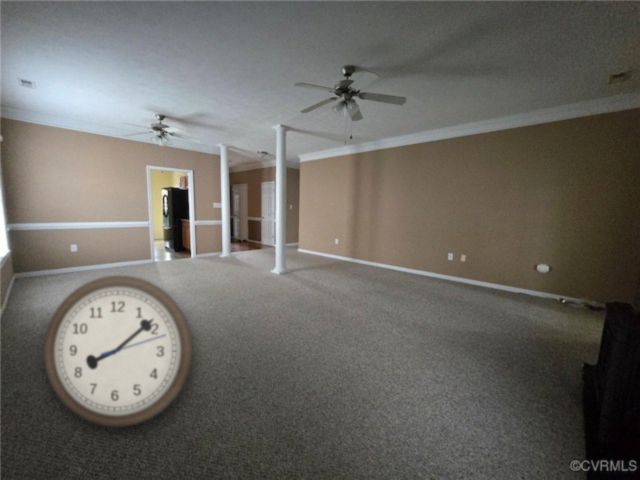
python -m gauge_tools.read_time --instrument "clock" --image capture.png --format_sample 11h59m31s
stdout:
8h08m12s
